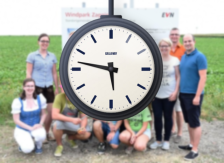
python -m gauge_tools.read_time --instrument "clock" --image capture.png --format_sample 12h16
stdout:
5h47
